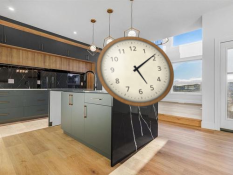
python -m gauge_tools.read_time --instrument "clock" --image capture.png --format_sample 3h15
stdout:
5h09
